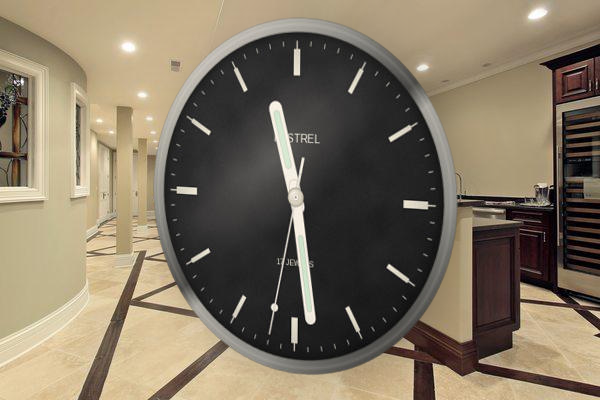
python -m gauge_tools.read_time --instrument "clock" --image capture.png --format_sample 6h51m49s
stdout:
11h28m32s
